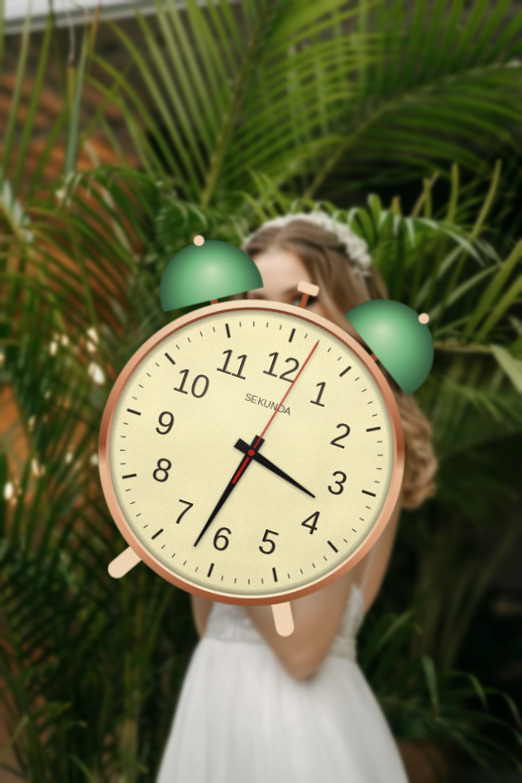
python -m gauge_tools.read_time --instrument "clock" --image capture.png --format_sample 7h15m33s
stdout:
3h32m02s
